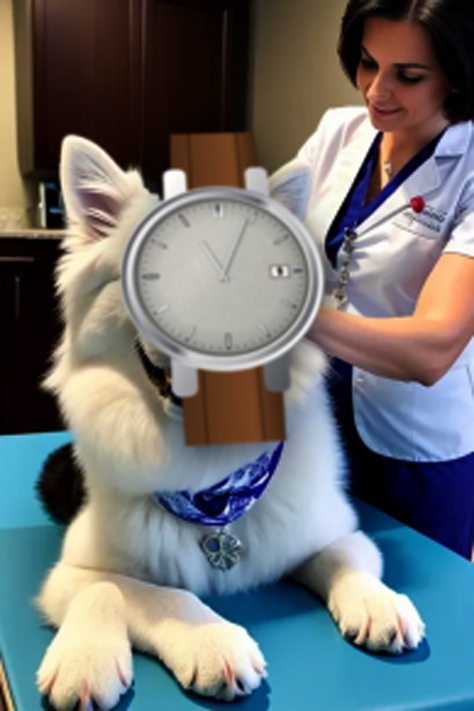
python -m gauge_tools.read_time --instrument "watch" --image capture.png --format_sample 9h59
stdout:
11h04
